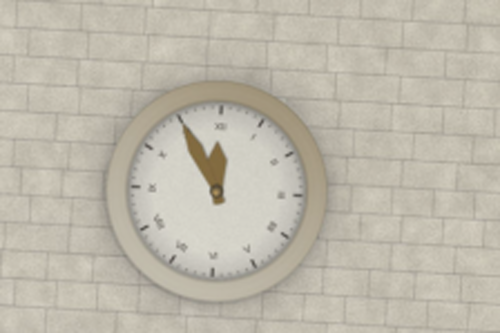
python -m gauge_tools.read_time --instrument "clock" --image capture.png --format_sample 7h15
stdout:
11h55
